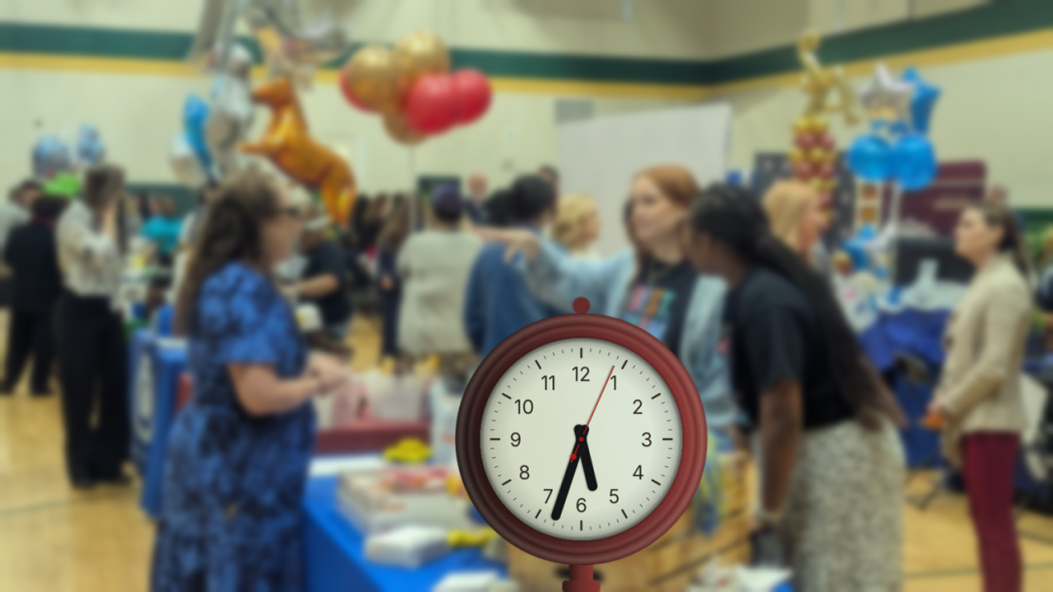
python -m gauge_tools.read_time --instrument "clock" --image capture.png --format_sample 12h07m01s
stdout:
5h33m04s
